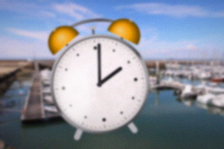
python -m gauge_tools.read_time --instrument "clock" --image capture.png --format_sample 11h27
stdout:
2h01
